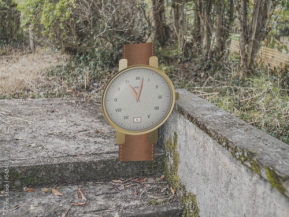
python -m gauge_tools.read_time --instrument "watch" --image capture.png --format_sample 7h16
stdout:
11h02
